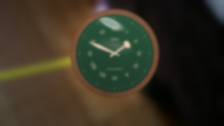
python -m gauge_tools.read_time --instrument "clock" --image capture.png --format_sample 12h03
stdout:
1h49
